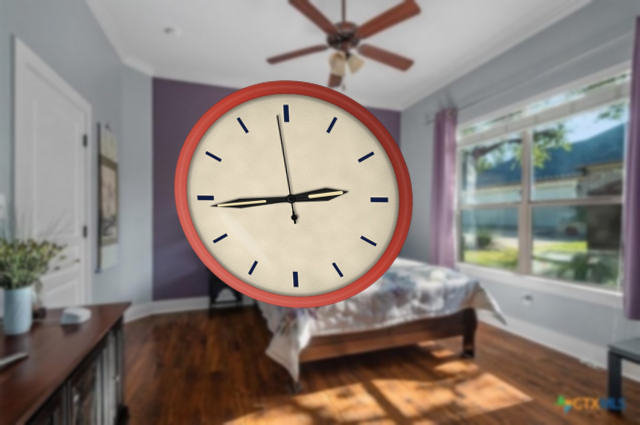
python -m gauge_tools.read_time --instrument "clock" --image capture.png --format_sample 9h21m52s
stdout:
2h43m59s
